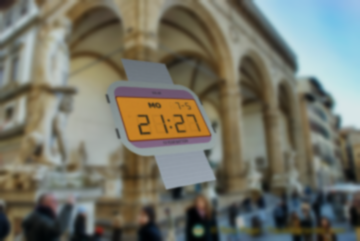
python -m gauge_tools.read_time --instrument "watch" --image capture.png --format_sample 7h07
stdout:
21h27
